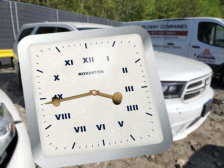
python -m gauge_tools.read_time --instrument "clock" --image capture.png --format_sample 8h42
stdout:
3h44
